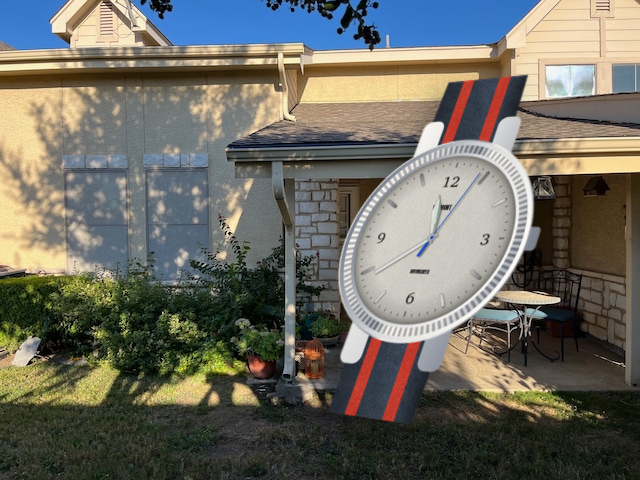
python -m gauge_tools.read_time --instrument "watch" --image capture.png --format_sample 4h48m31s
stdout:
11h39m04s
